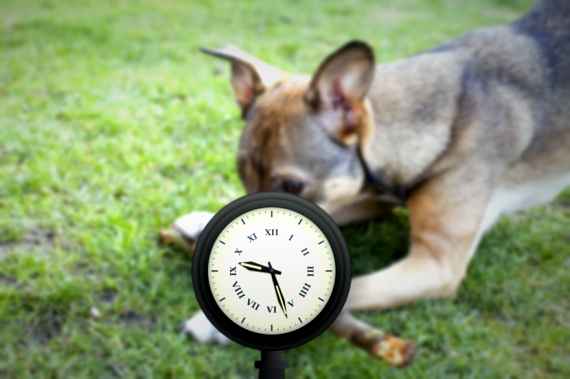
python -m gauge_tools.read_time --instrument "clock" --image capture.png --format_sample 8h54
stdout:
9h27
